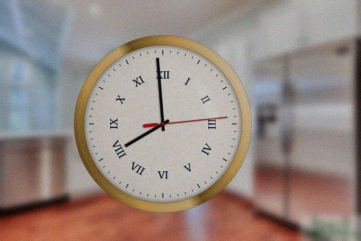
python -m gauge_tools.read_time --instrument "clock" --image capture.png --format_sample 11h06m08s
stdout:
7h59m14s
